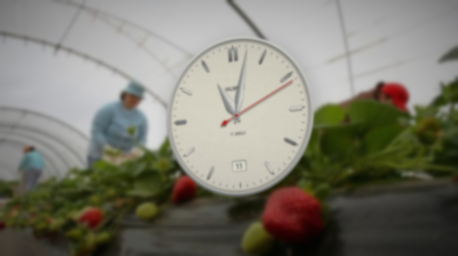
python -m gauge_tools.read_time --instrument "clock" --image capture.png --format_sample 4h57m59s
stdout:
11h02m11s
